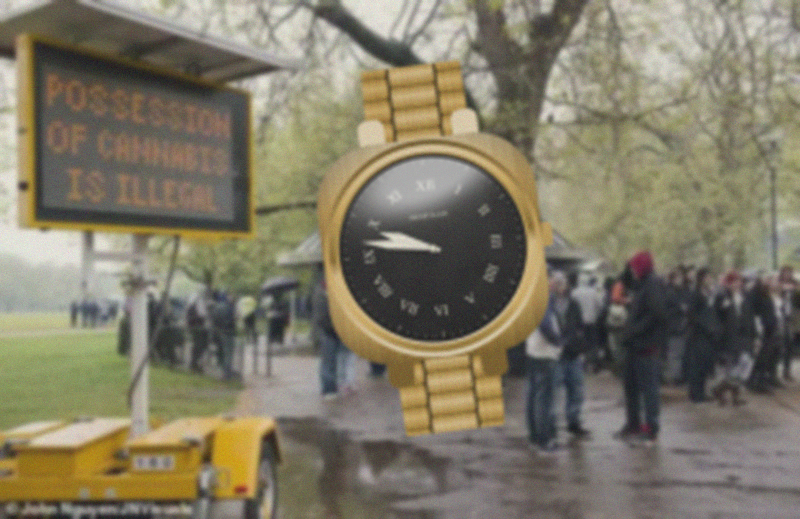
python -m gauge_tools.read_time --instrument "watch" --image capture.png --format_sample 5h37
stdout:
9h47
